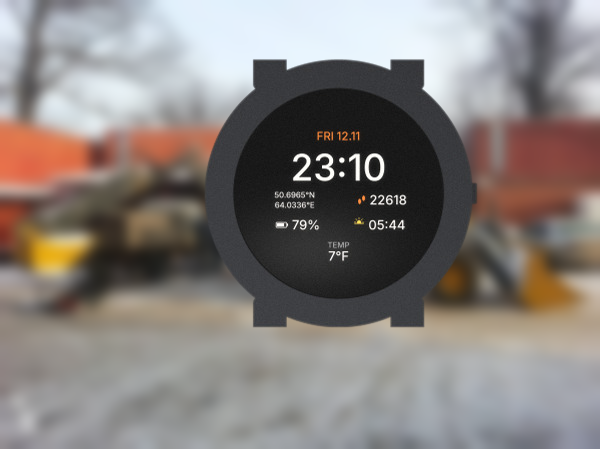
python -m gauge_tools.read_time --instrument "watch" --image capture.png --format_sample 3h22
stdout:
23h10
